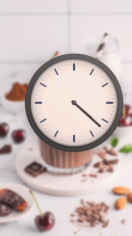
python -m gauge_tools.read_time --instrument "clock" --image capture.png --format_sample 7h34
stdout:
4h22
